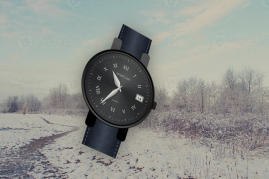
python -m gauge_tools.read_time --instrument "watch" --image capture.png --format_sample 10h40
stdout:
10h35
